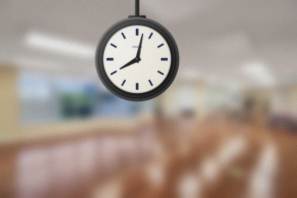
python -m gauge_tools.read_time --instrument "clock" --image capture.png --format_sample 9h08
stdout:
8h02
